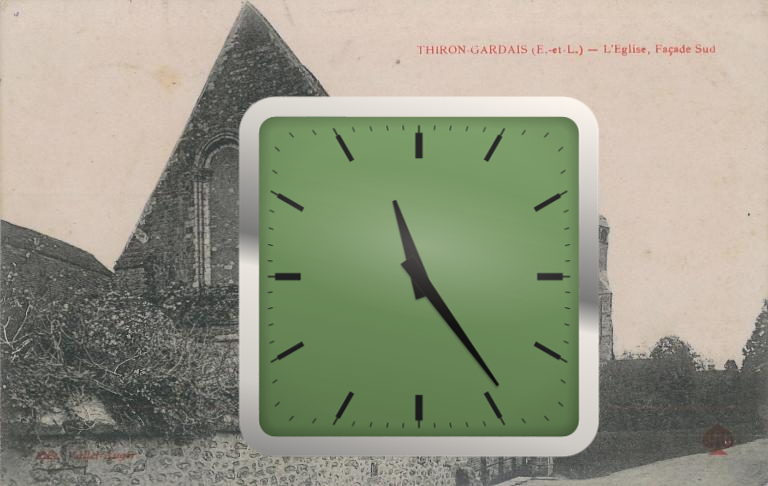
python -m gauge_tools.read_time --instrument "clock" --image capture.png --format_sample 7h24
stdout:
11h24
